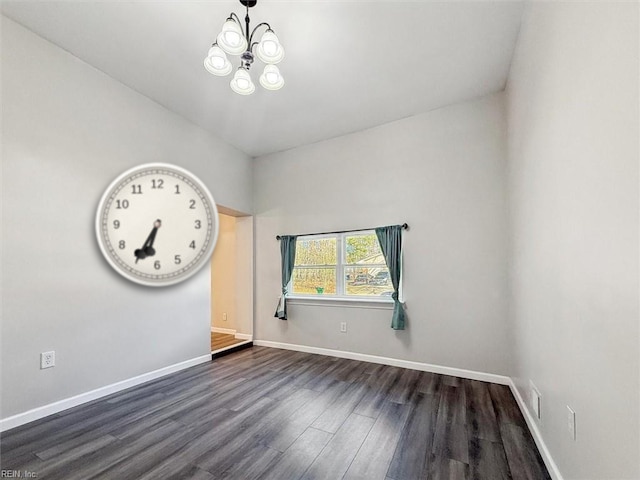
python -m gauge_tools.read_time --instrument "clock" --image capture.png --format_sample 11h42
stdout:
6h35
